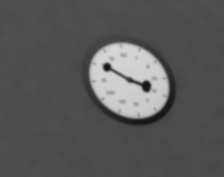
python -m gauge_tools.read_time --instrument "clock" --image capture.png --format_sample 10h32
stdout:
3h51
